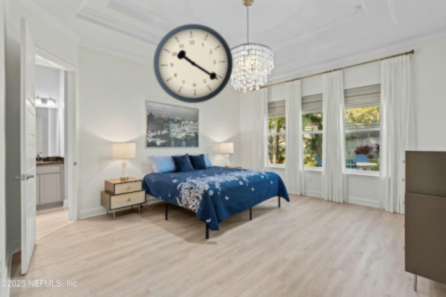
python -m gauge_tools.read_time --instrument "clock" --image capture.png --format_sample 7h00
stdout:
10h21
